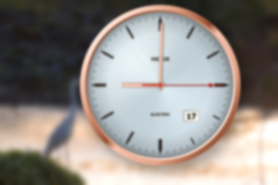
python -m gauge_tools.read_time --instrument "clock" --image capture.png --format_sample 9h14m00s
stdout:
9h00m15s
